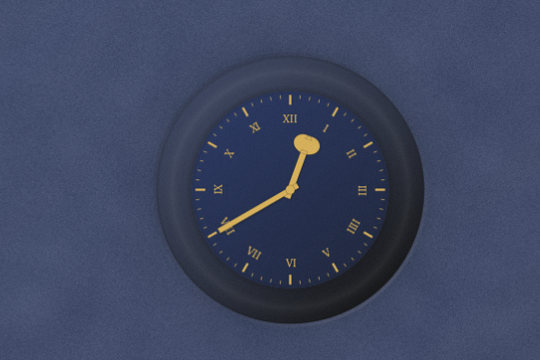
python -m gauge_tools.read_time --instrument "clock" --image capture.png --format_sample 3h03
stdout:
12h40
